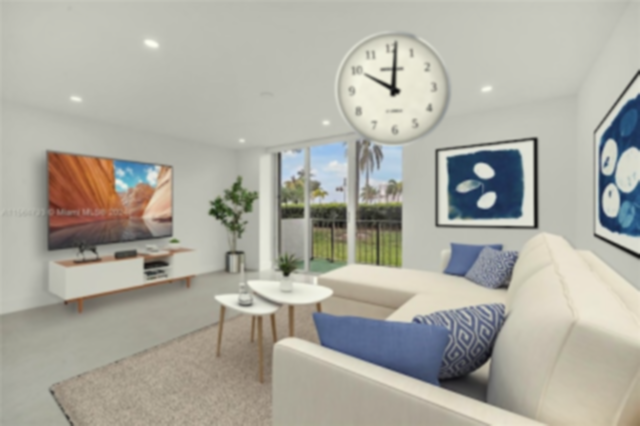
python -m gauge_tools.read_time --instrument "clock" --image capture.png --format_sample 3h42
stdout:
10h01
